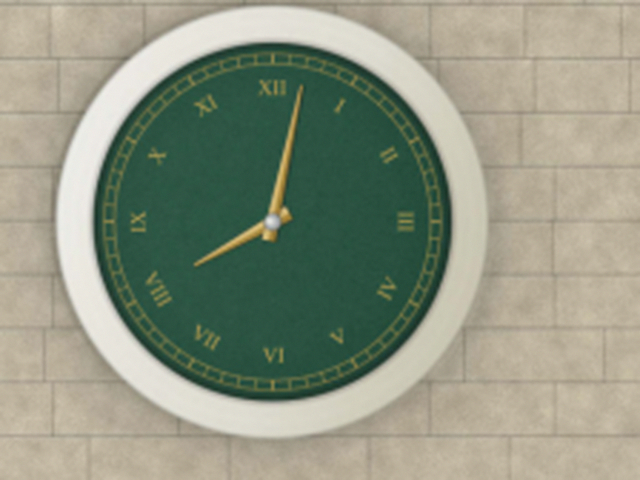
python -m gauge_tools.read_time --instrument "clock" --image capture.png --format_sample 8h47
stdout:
8h02
